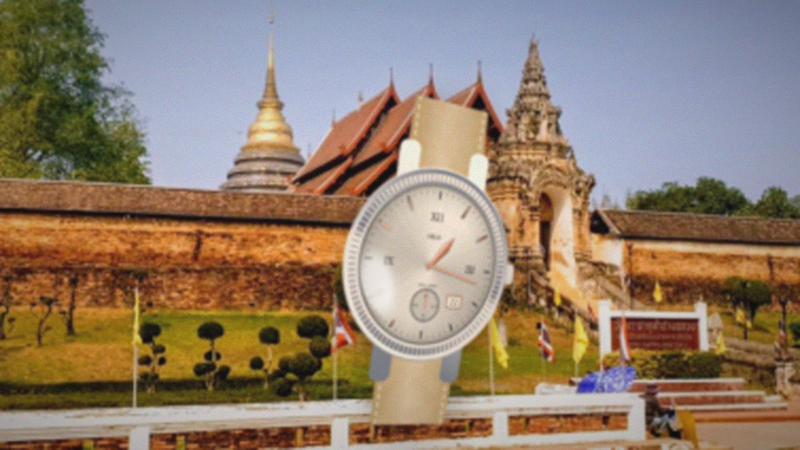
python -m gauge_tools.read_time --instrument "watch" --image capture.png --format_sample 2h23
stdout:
1h17
